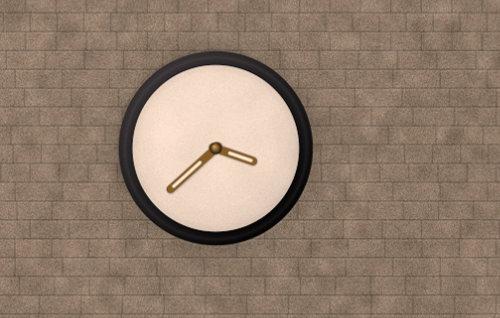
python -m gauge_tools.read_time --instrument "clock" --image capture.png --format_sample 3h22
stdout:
3h38
